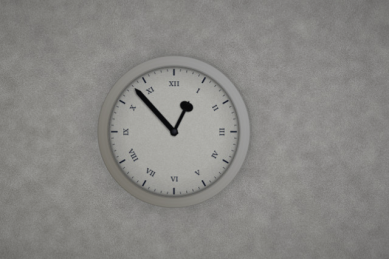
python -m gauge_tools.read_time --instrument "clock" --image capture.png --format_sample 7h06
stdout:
12h53
